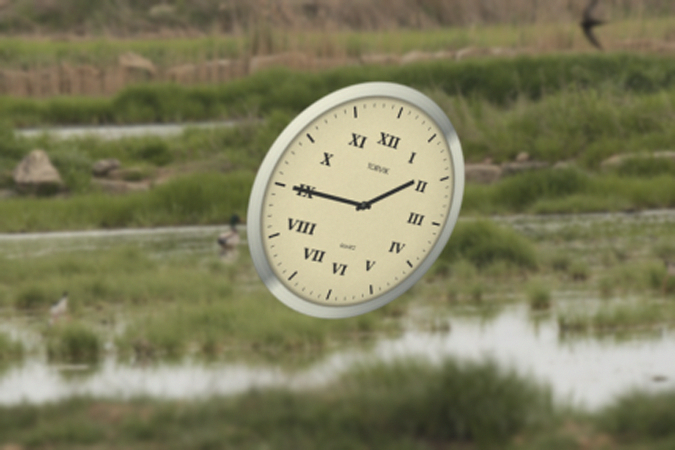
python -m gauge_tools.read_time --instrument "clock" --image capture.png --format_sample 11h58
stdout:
1h45
